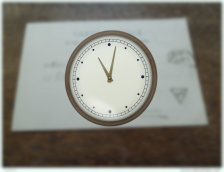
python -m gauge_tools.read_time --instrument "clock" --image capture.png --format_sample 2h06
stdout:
11h02
